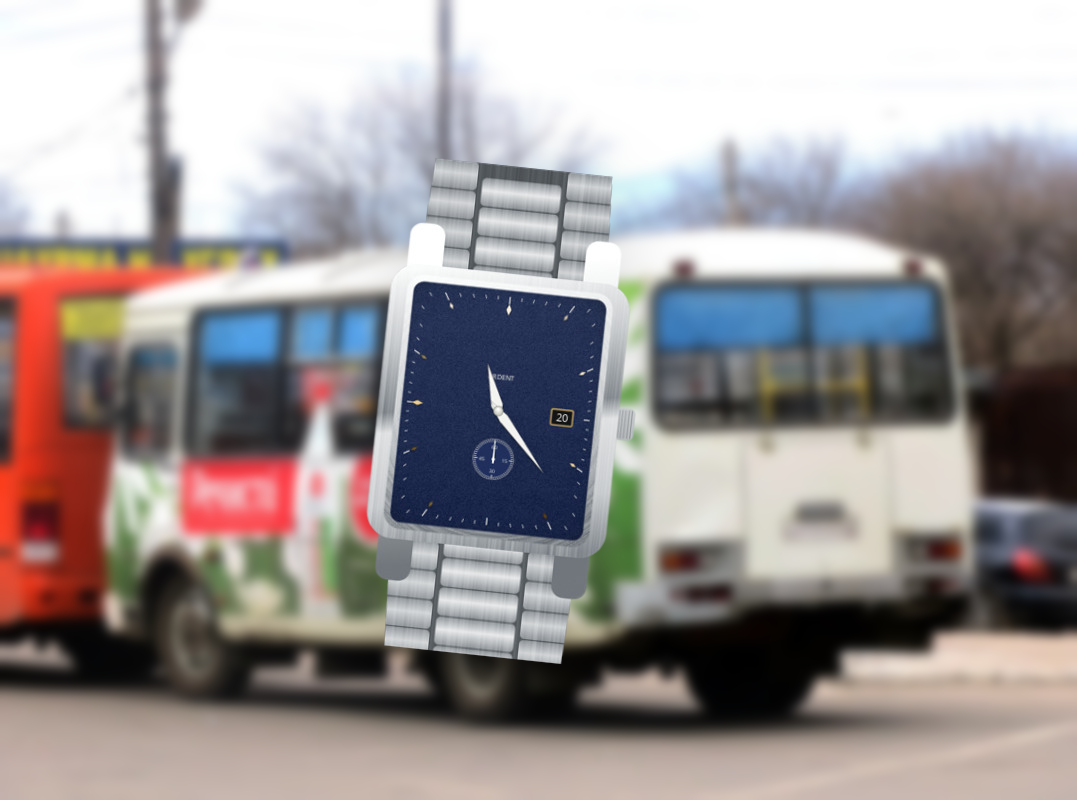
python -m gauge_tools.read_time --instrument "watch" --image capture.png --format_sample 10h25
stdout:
11h23
